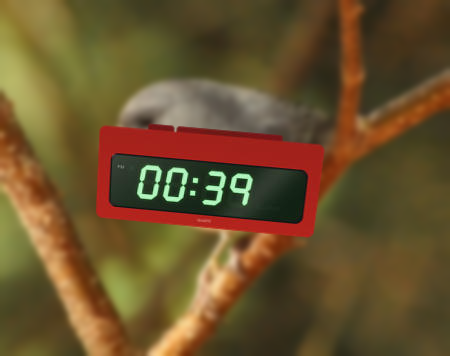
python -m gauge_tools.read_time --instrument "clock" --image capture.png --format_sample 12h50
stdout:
0h39
